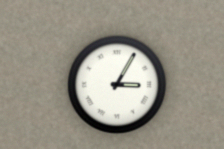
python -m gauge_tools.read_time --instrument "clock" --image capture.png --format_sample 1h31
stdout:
3h05
